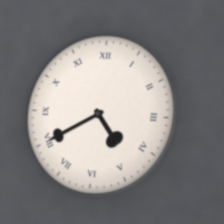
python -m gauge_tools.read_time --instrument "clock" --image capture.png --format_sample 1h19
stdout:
4h40
